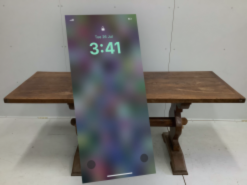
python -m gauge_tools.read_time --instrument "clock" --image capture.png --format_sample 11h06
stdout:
3h41
